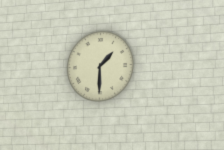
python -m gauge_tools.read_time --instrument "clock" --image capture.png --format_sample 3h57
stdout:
1h30
